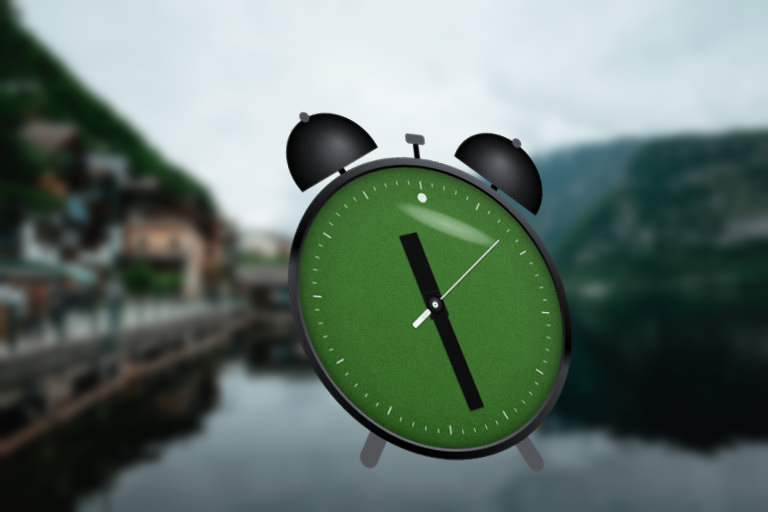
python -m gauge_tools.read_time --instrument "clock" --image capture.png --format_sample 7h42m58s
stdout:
11h27m08s
